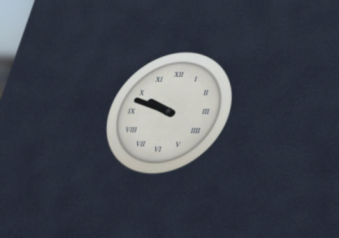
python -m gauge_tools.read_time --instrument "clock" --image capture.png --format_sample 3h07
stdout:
9h48
